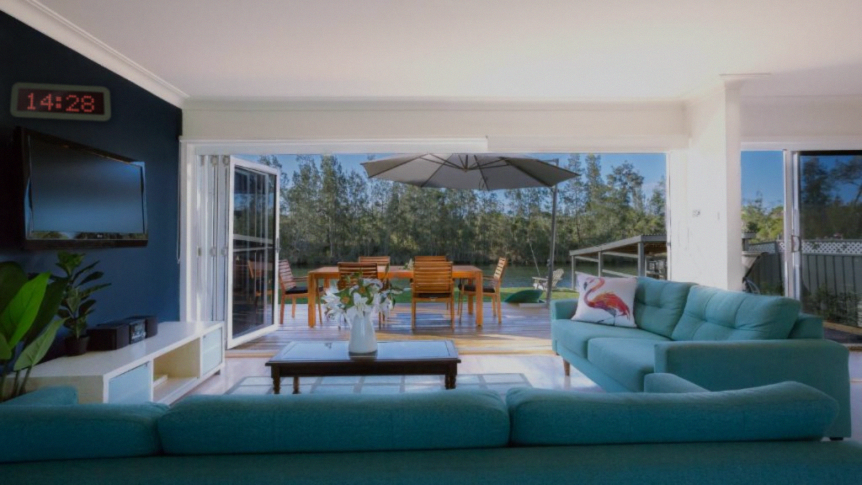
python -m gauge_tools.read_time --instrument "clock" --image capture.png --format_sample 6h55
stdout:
14h28
